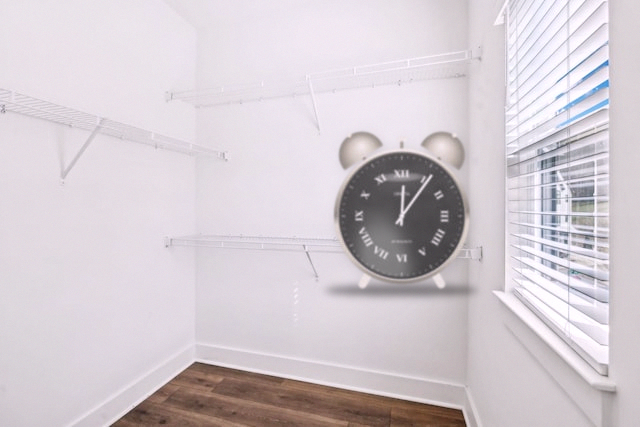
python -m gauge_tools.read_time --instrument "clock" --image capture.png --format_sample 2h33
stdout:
12h06
